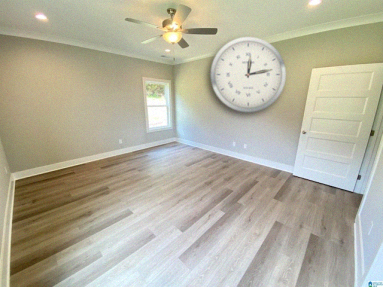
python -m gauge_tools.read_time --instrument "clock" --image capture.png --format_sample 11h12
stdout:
12h13
